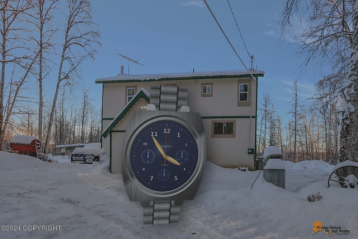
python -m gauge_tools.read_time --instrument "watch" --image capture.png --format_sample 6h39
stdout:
3h54
